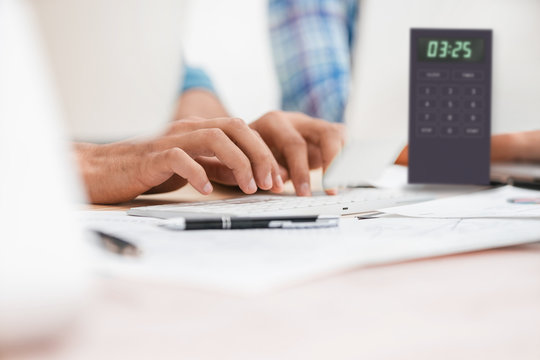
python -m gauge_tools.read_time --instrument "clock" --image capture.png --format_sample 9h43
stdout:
3h25
